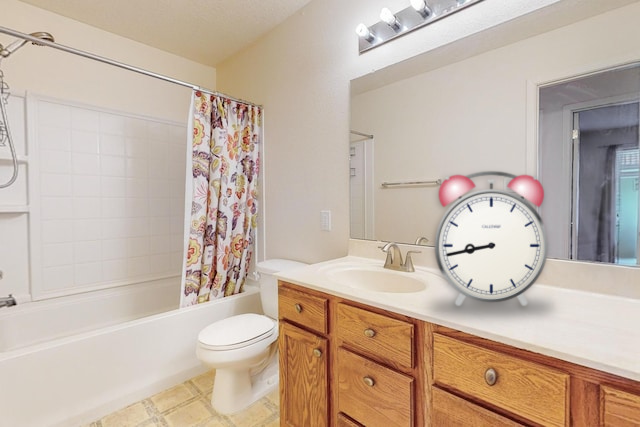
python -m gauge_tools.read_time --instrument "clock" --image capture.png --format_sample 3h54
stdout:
8h43
